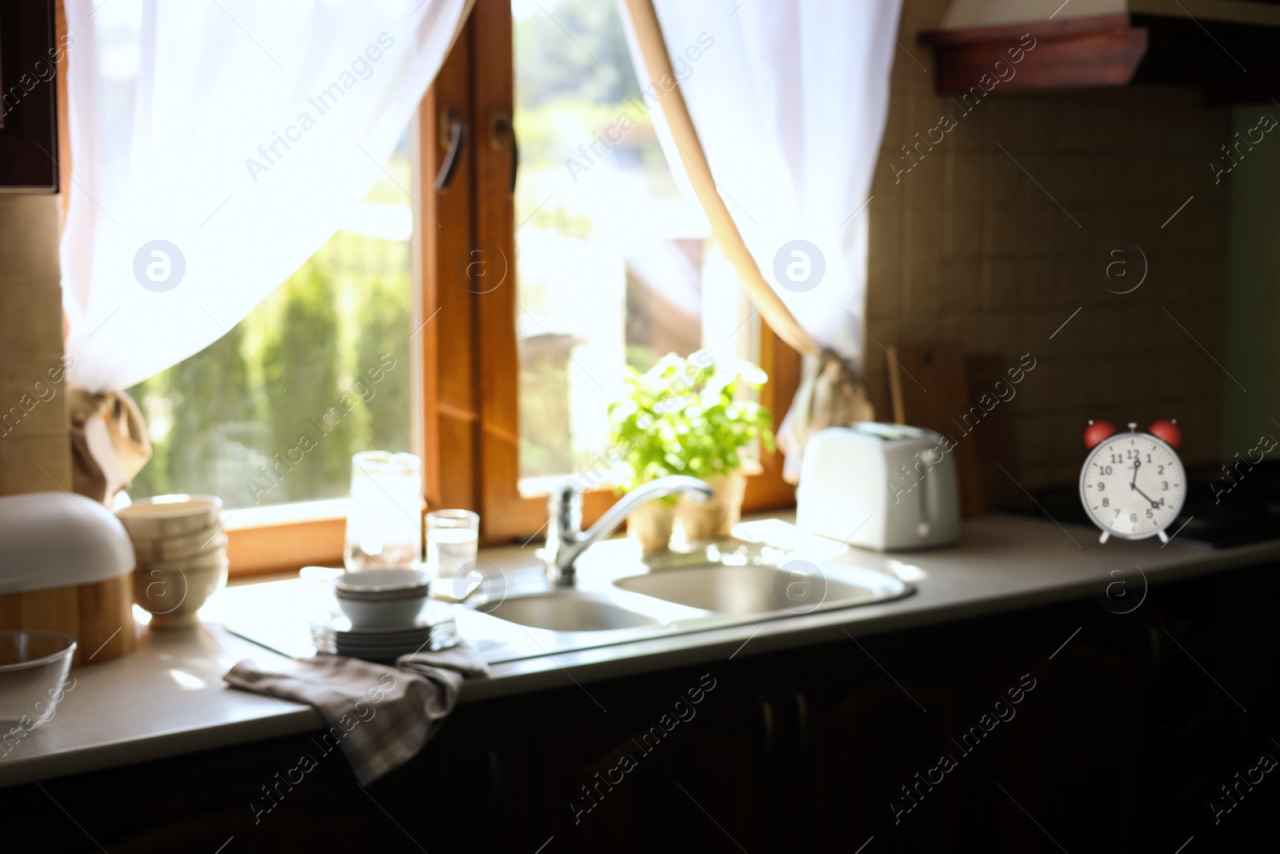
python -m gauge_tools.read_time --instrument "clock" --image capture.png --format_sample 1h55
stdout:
12h22
